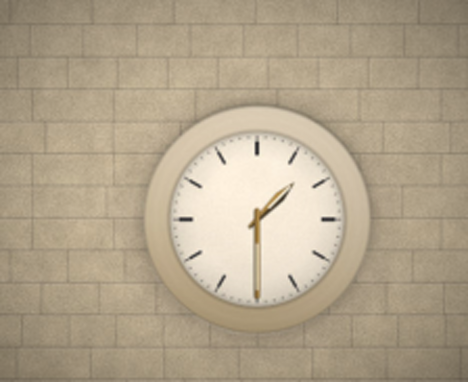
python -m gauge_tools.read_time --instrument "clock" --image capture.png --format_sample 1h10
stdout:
1h30
